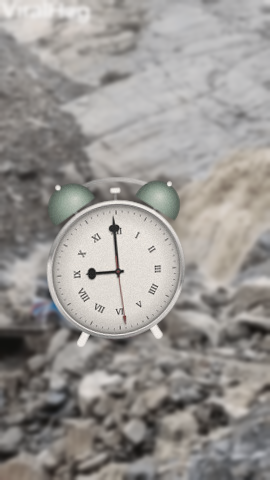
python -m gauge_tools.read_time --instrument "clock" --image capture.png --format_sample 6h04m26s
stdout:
8h59m29s
